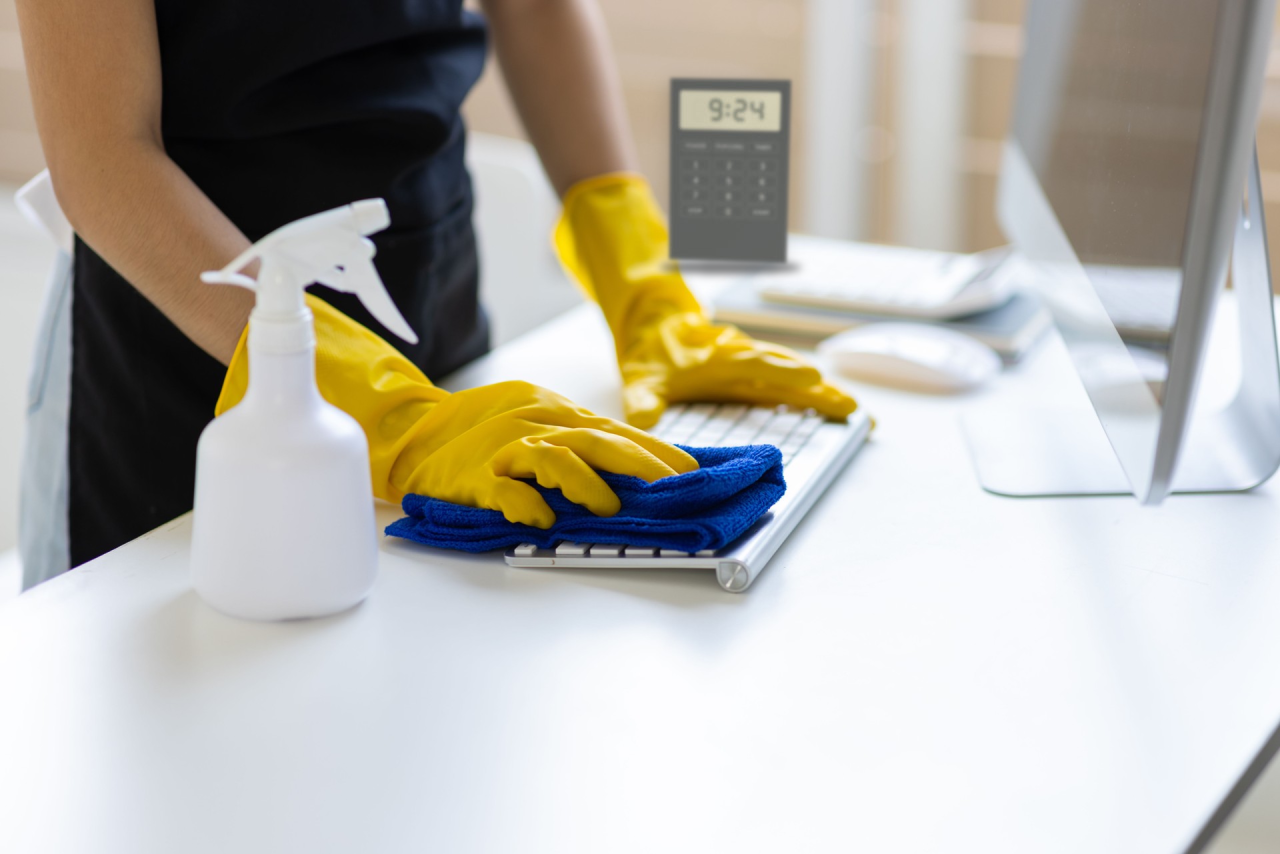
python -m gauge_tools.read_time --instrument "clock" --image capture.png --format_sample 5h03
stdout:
9h24
